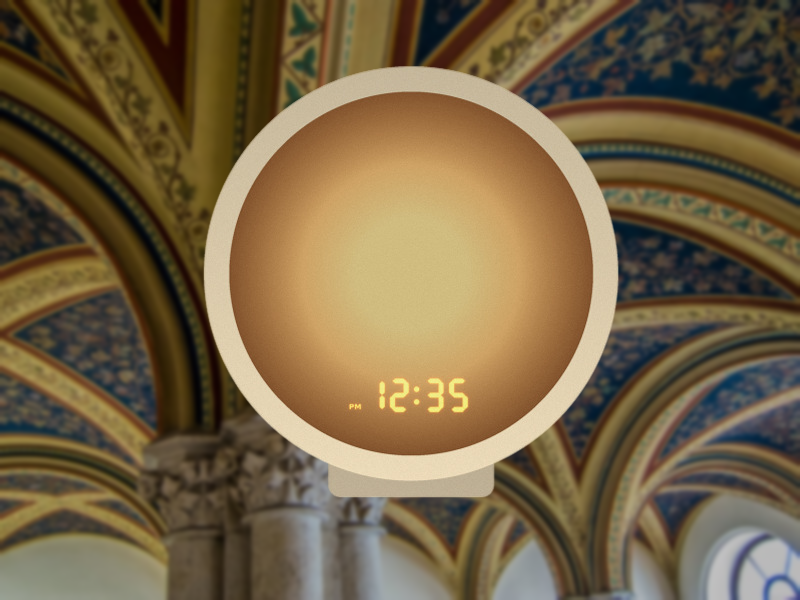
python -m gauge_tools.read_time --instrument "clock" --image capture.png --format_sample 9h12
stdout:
12h35
